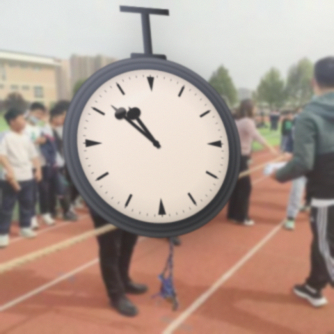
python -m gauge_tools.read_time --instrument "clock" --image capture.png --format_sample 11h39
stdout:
10h52
